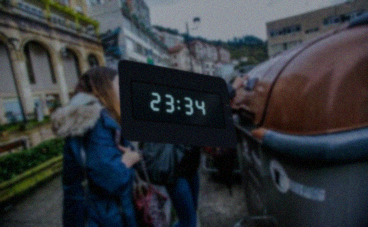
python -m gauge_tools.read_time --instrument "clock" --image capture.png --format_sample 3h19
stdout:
23h34
